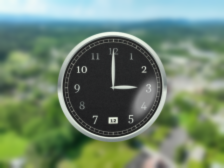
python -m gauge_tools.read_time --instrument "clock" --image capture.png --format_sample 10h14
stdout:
3h00
